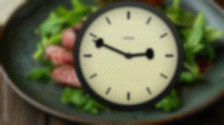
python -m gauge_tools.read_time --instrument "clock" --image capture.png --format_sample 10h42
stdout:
2h49
